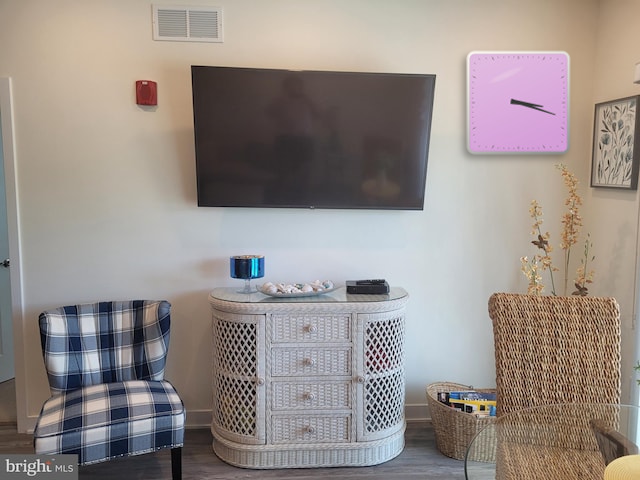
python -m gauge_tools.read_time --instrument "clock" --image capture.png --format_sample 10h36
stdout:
3h18
